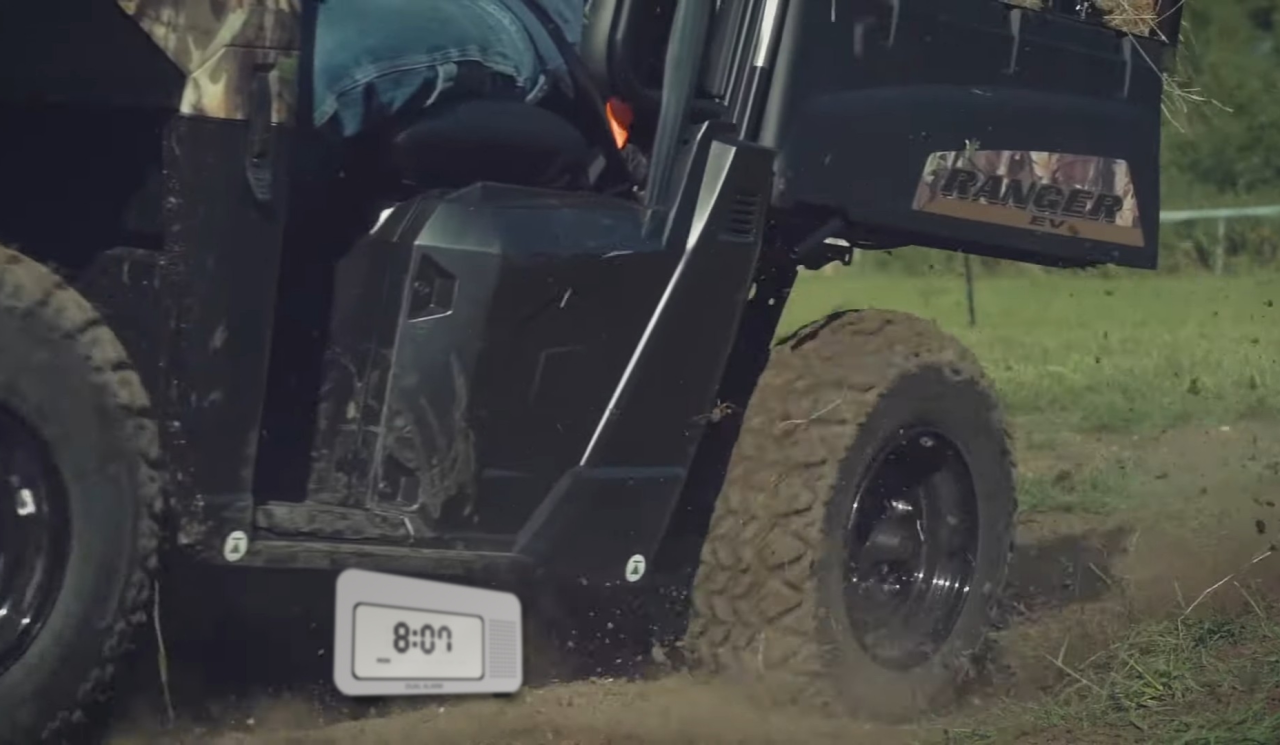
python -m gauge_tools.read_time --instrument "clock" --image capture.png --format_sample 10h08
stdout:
8h07
